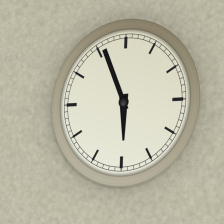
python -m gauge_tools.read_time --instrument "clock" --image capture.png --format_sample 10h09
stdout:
5h56
